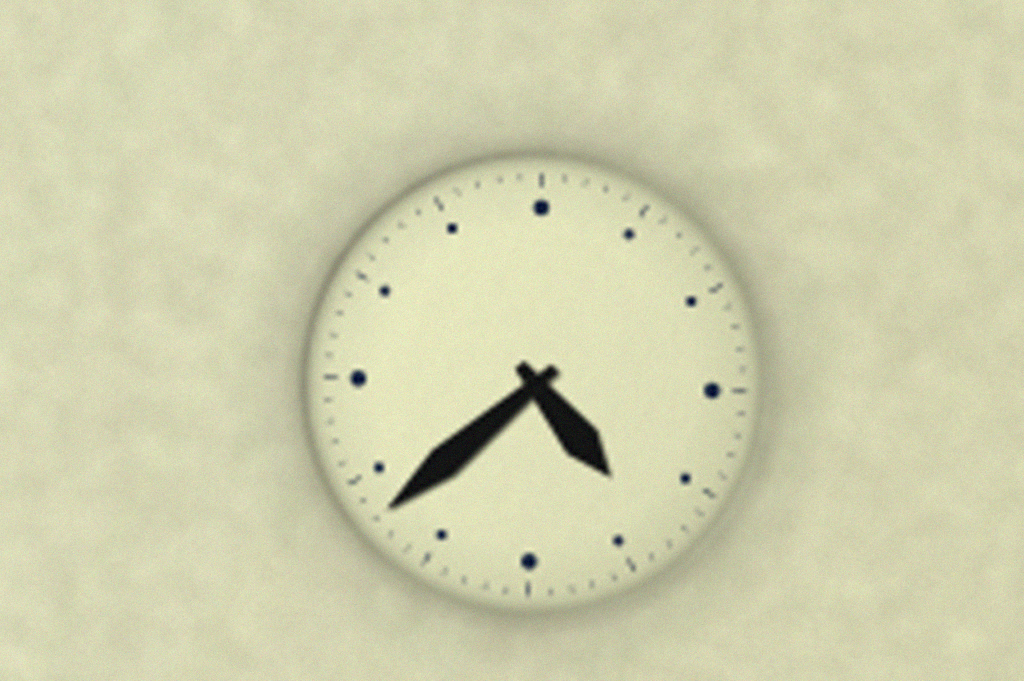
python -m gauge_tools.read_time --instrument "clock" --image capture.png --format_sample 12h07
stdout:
4h38
